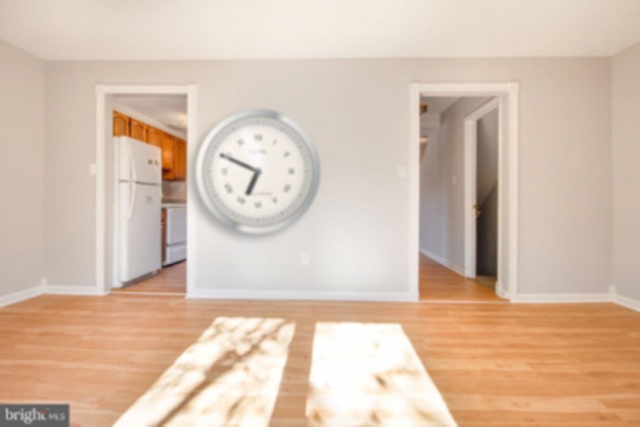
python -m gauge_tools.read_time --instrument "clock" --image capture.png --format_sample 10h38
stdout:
6h49
